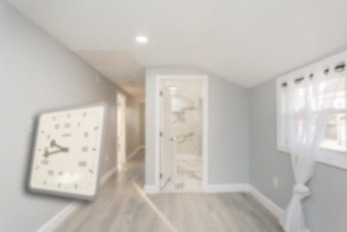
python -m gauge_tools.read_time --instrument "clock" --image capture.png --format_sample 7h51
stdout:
9h43
